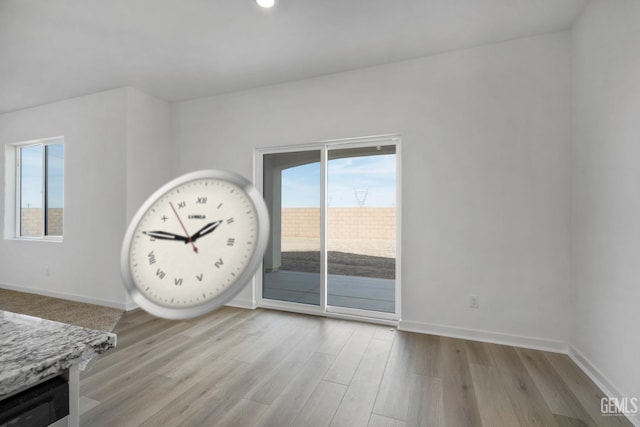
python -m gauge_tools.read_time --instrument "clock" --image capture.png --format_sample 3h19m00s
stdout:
1h45m53s
